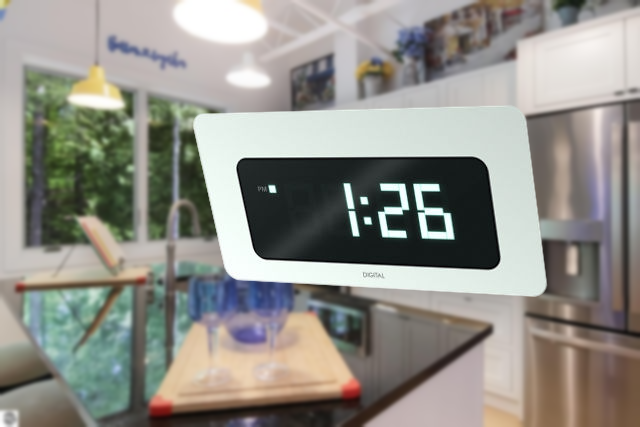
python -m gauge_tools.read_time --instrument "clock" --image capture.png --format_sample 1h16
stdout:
1h26
